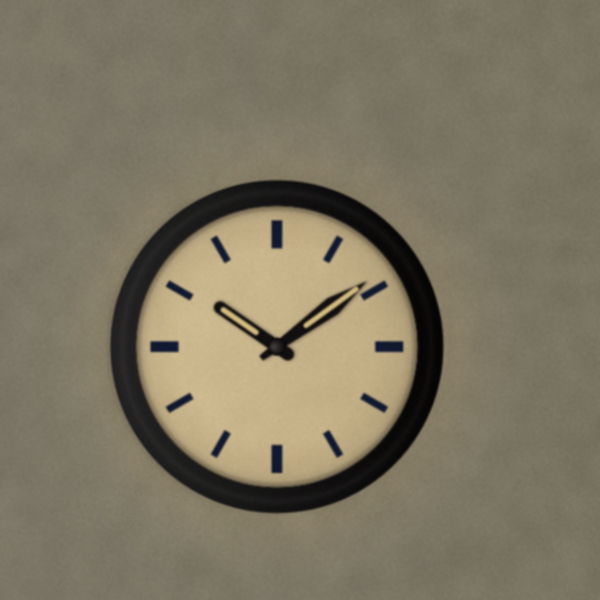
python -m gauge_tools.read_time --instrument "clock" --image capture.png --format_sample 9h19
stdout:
10h09
